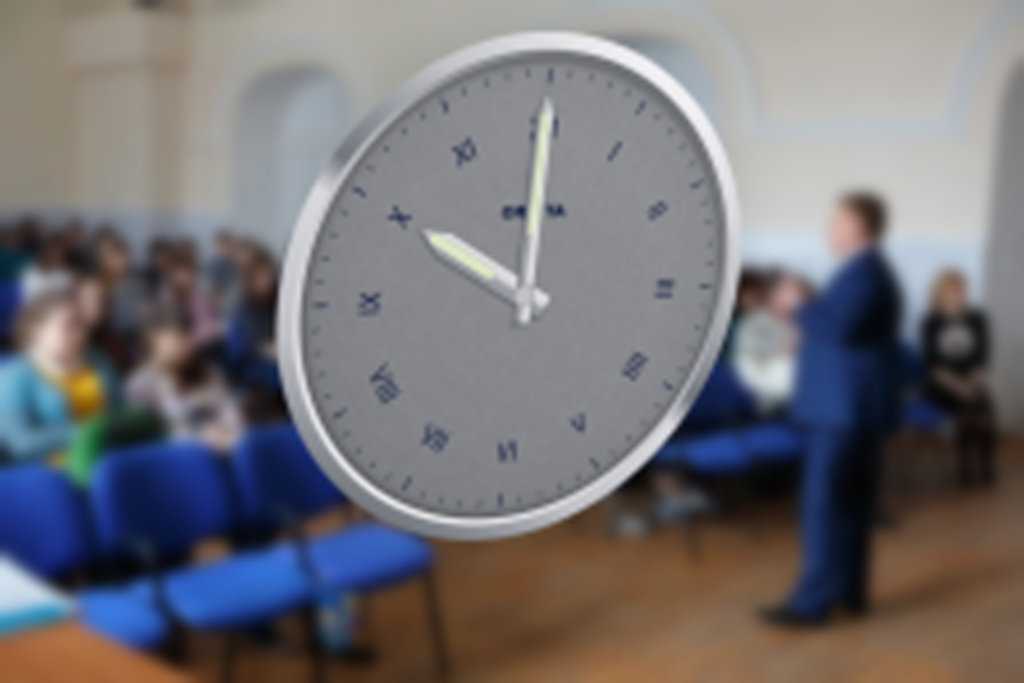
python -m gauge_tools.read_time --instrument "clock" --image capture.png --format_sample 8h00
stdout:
10h00
